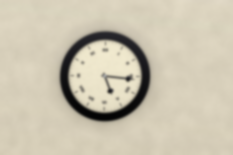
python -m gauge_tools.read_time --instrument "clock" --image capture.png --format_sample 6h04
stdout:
5h16
